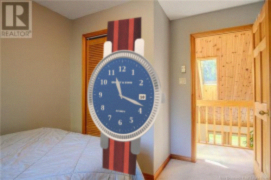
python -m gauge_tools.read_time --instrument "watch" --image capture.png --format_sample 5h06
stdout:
11h18
